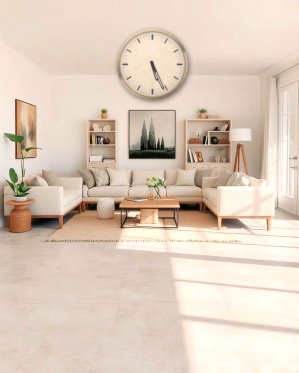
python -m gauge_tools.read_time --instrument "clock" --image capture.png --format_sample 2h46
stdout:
5h26
